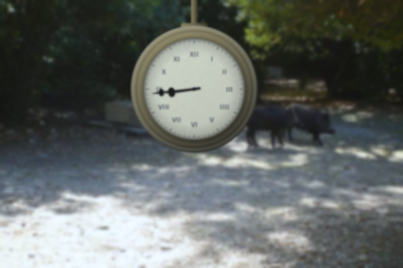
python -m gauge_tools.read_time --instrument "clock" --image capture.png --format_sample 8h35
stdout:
8h44
